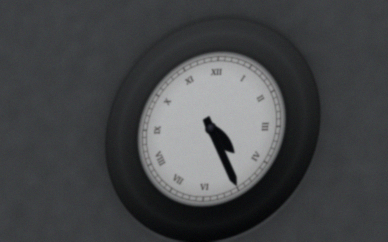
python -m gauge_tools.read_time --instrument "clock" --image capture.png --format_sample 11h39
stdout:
4h25
